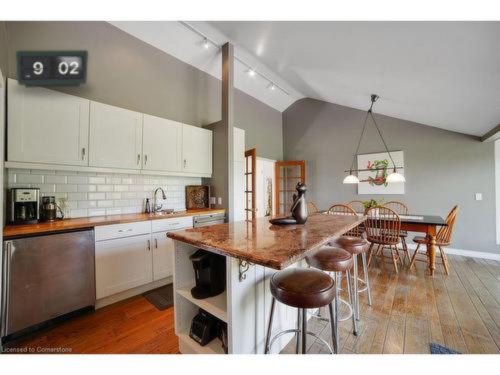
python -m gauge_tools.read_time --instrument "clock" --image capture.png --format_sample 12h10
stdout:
9h02
